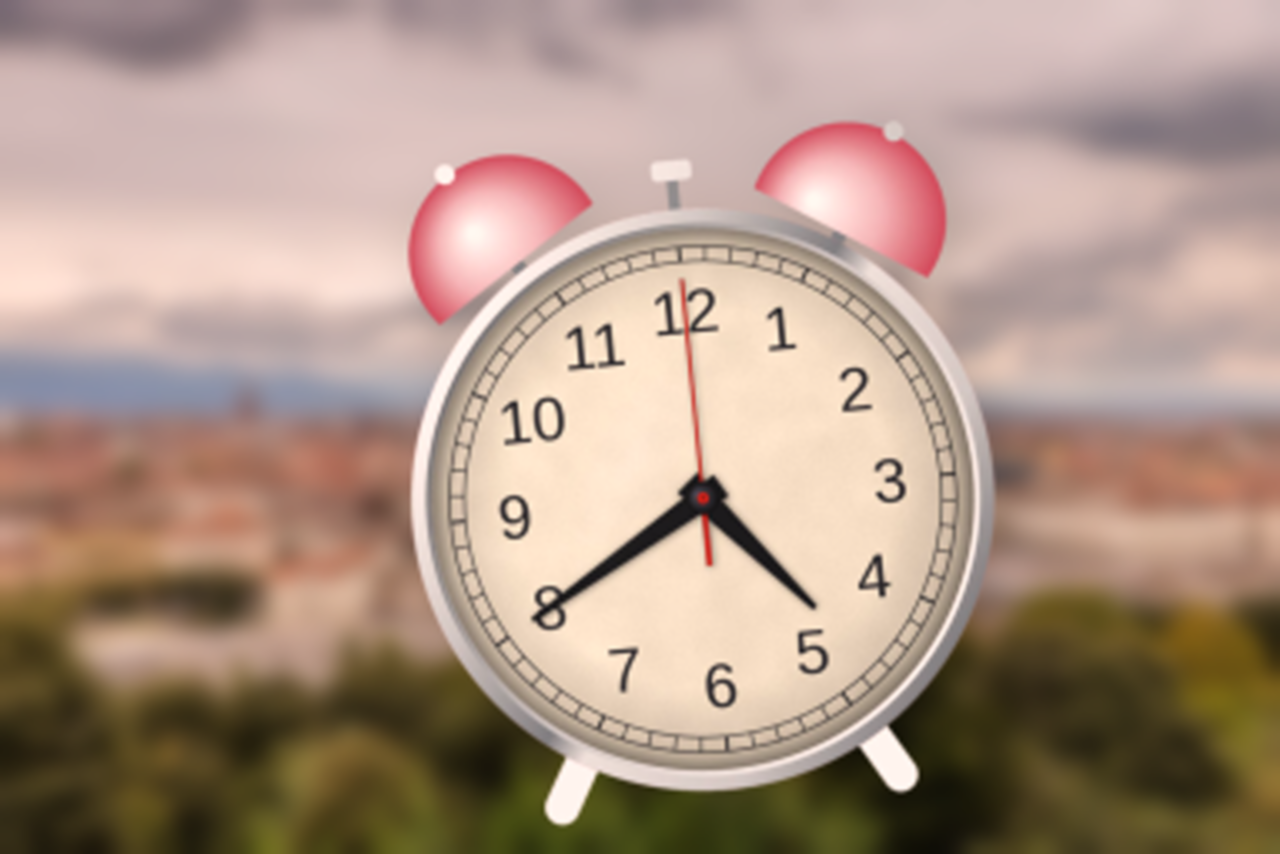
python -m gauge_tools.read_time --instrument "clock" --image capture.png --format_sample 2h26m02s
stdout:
4h40m00s
